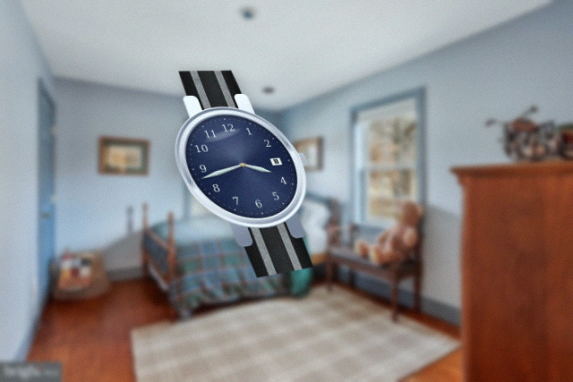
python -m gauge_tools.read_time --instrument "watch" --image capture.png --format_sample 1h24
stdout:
3h43
